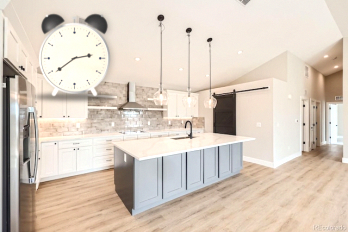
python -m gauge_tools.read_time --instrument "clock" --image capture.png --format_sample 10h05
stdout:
2h39
